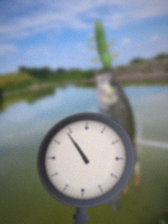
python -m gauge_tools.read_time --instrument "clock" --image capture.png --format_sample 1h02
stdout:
10h54
